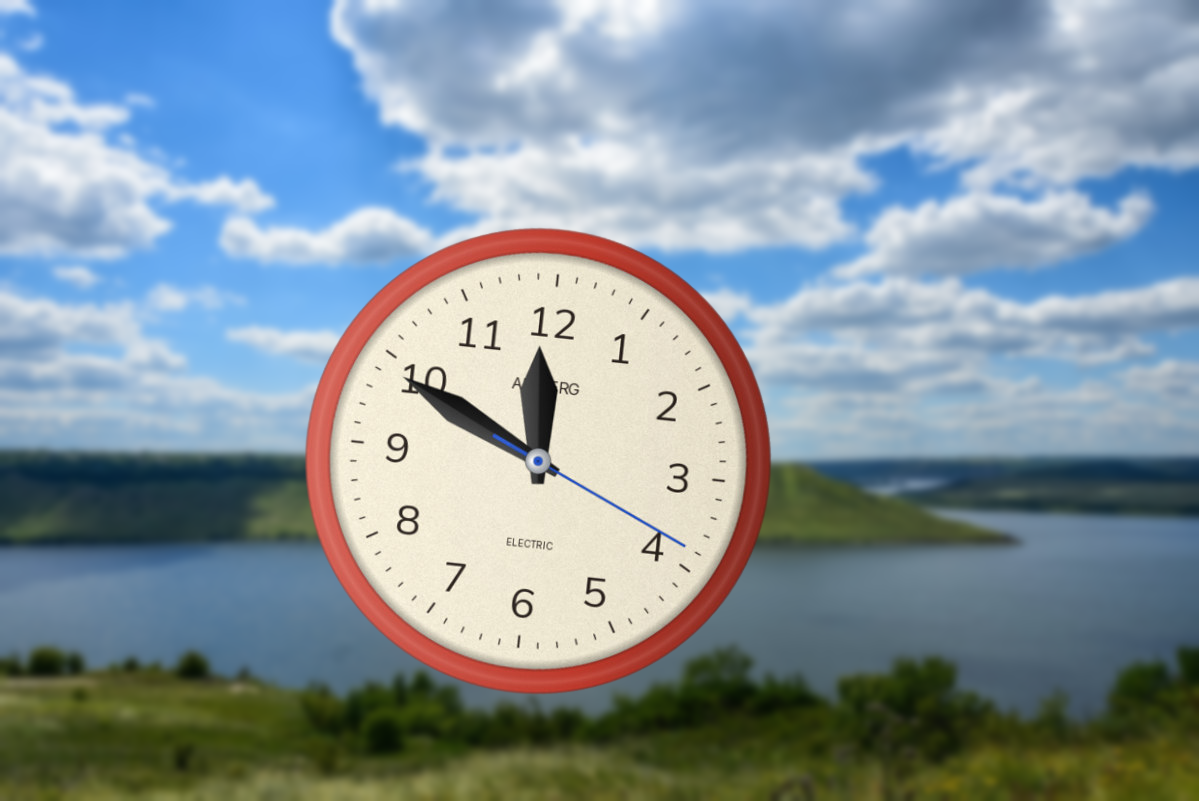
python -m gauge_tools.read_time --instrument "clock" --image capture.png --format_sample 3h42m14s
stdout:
11h49m19s
